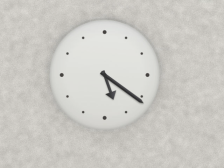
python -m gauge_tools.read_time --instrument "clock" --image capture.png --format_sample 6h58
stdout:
5h21
